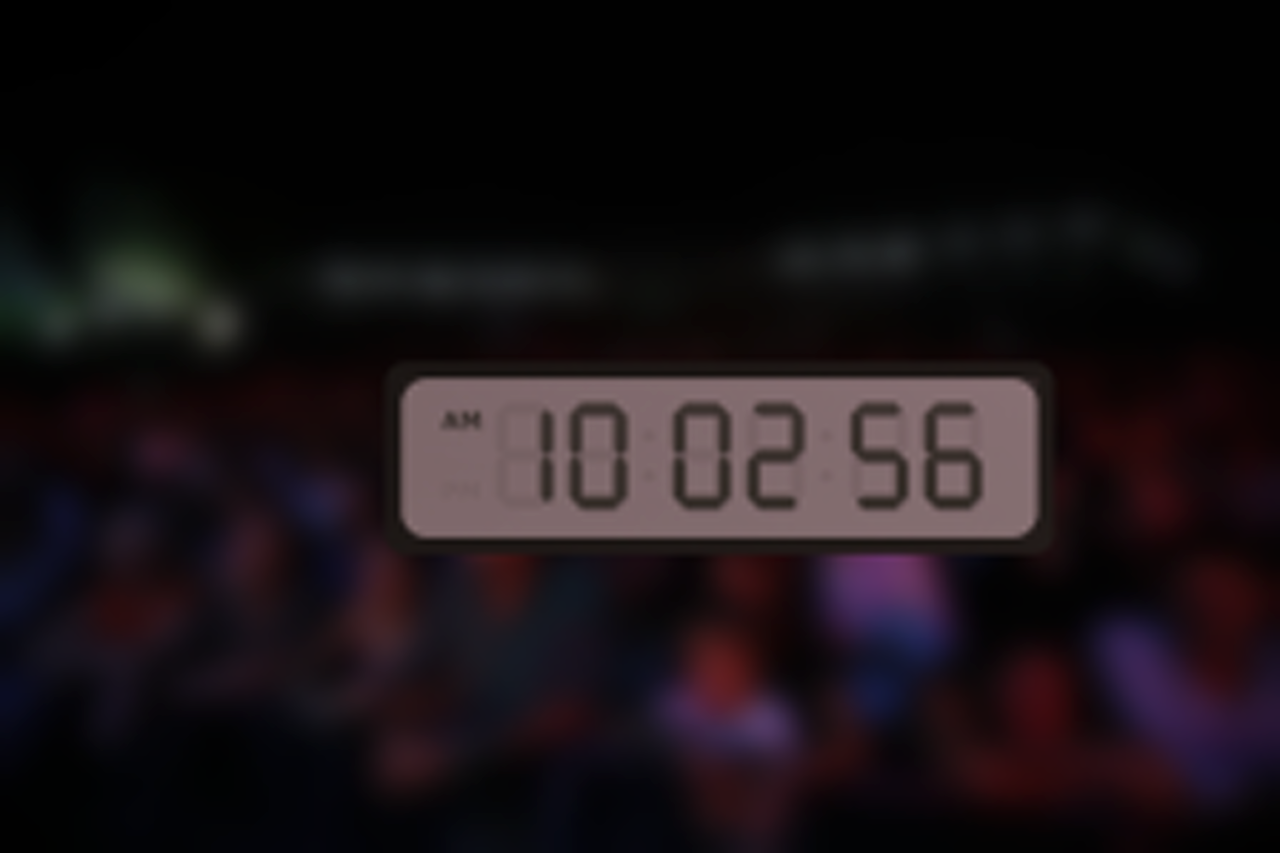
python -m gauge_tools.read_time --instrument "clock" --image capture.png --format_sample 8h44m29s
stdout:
10h02m56s
